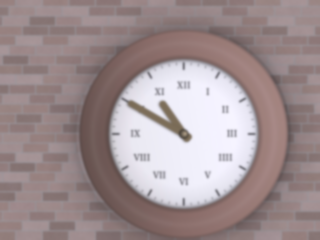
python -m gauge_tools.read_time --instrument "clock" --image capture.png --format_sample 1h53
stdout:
10h50
